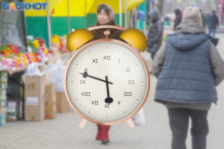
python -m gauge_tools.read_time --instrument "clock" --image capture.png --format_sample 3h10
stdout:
5h48
